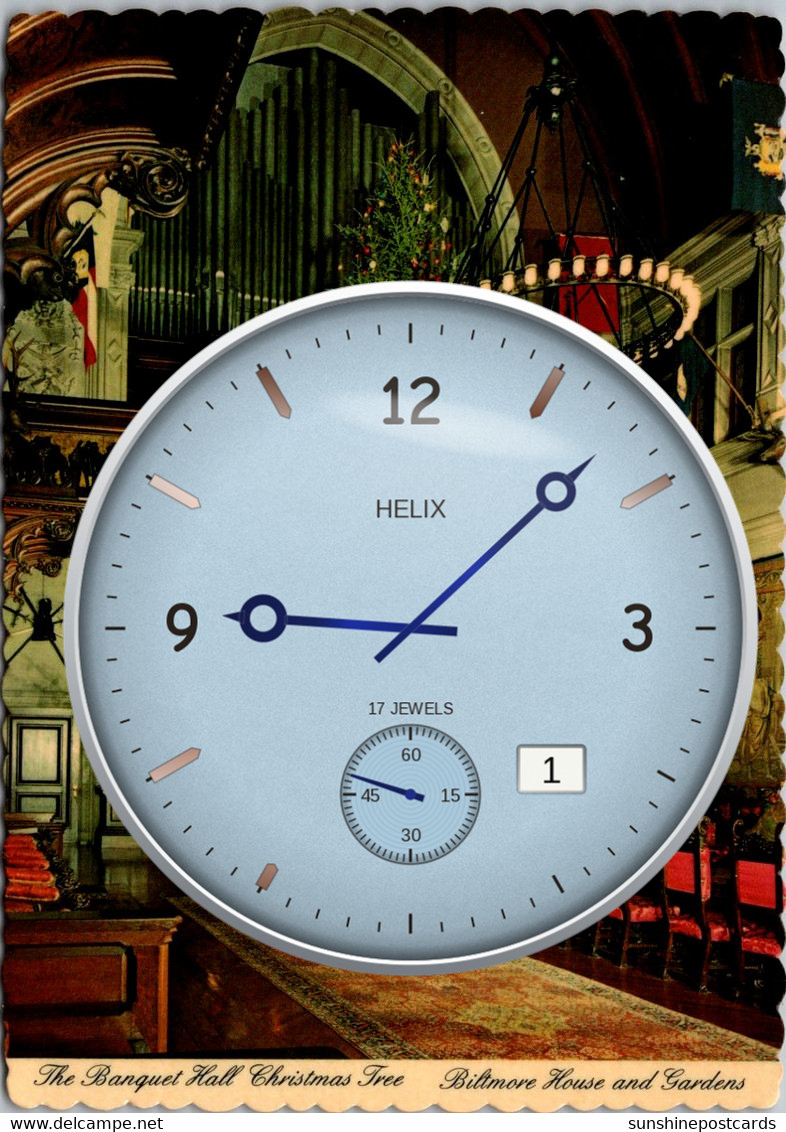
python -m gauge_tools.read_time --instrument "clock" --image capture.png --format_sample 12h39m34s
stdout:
9h07m48s
